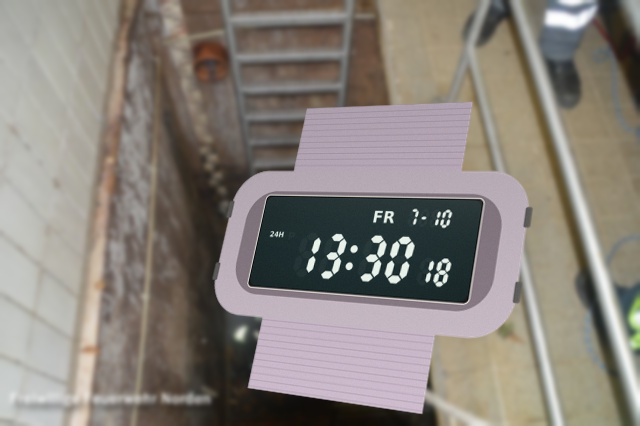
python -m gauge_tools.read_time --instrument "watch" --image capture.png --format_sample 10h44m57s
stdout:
13h30m18s
